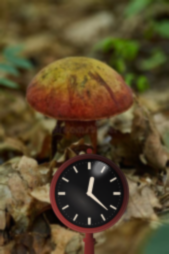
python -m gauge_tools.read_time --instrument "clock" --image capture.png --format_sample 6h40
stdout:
12h22
